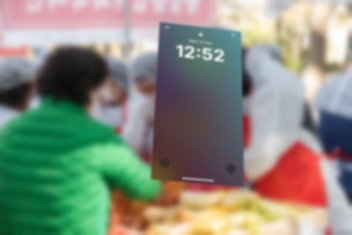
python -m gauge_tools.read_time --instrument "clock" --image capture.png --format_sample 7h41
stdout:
12h52
